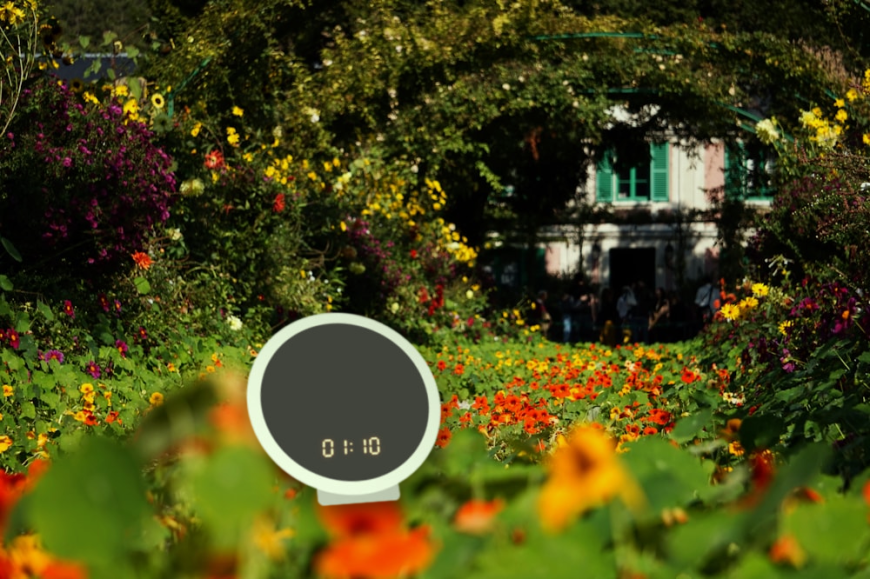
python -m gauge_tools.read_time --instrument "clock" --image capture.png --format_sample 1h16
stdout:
1h10
